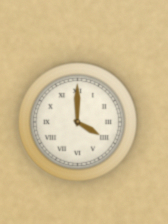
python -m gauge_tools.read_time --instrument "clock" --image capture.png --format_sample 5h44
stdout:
4h00
